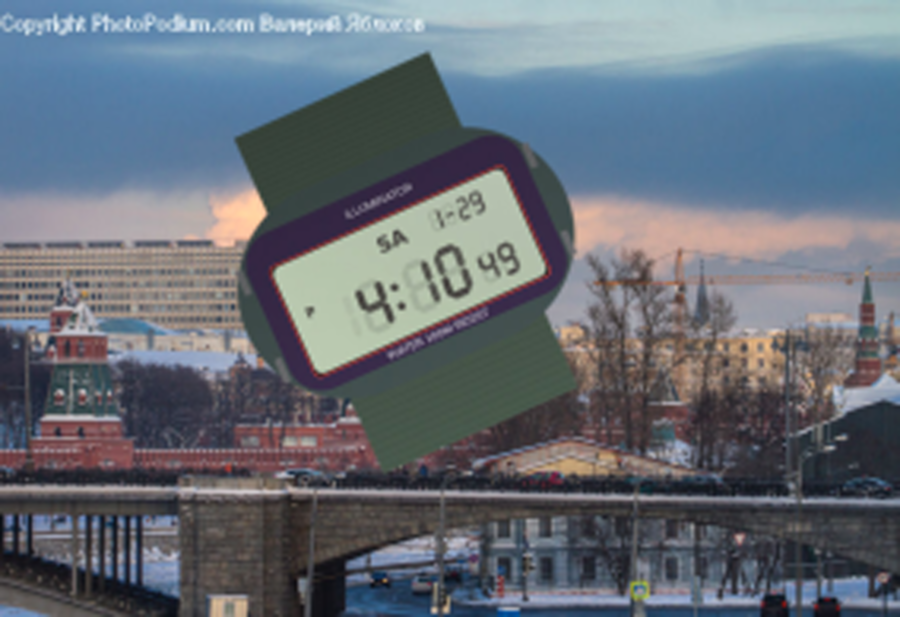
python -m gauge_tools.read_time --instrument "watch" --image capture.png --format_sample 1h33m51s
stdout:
4h10m49s
